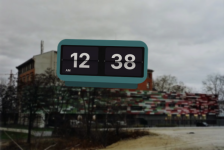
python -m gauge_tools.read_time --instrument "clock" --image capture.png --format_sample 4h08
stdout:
12h38
